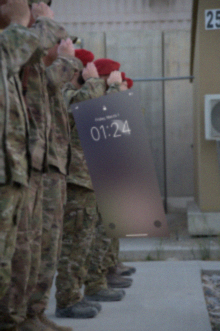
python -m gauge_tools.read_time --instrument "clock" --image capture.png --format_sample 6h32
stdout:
1h24
